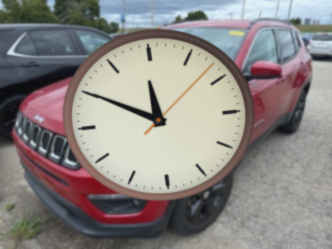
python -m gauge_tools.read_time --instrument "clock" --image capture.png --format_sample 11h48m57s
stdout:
11h50m08s
